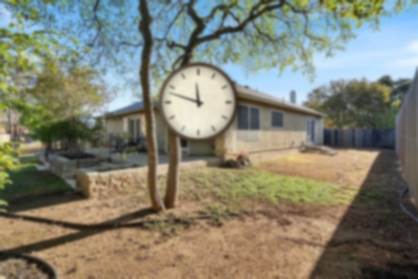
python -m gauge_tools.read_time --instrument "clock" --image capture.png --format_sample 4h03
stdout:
11h48
